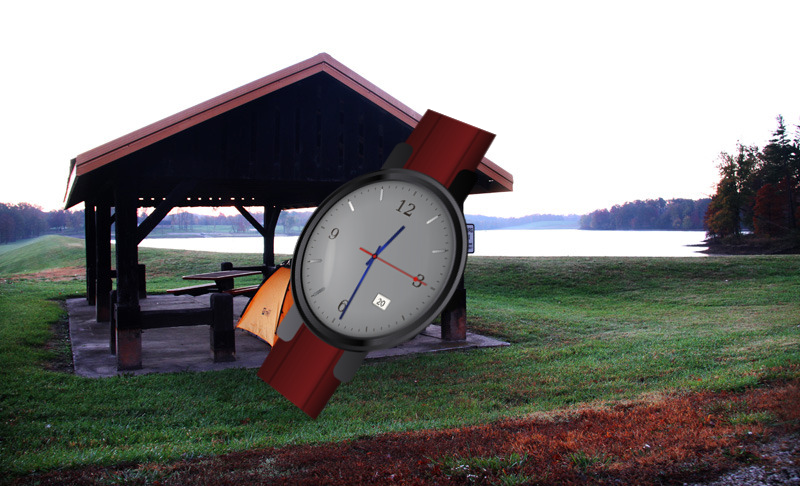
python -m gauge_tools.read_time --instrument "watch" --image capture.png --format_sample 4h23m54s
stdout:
12h29m15s
